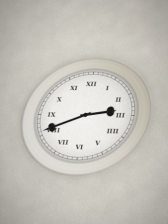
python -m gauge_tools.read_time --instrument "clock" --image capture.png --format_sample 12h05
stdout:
2h41
